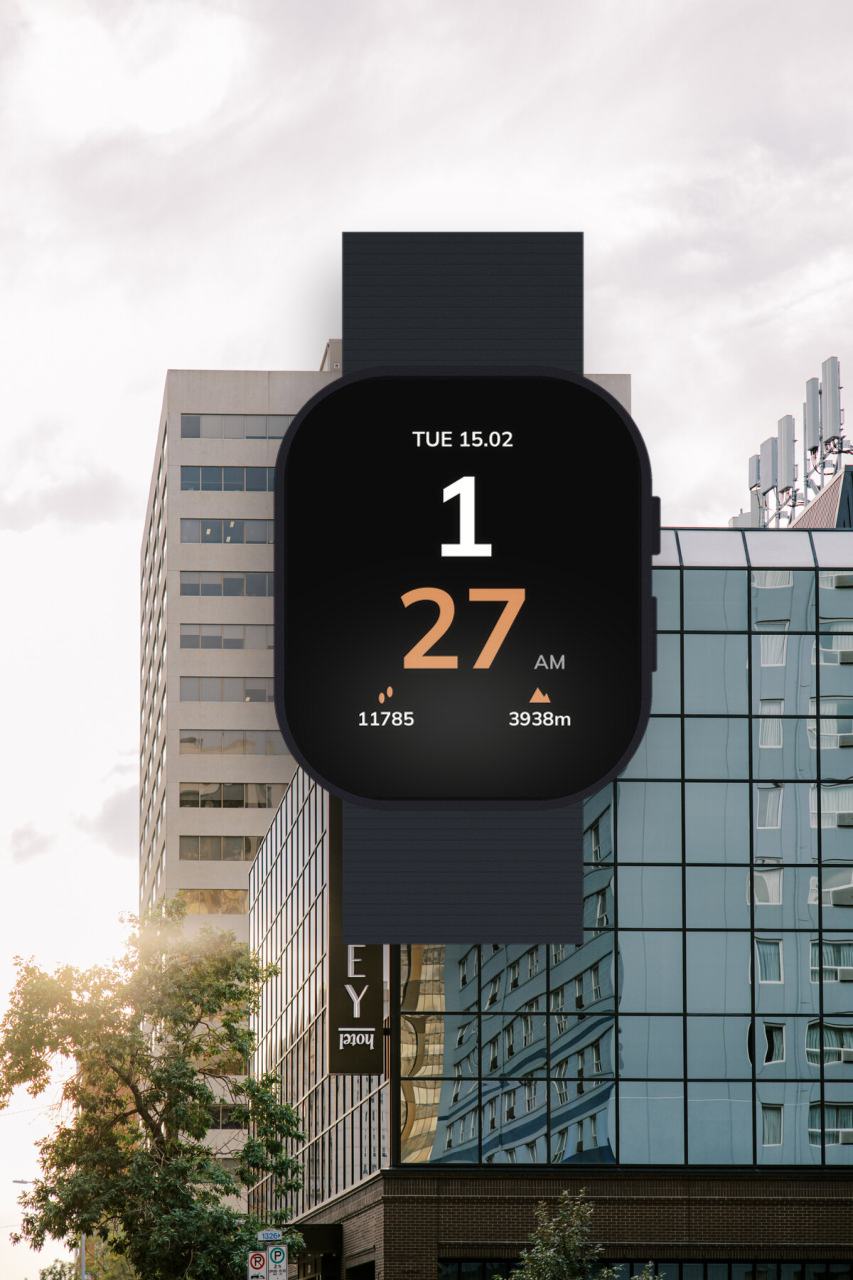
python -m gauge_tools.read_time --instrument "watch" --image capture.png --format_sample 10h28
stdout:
1h27
